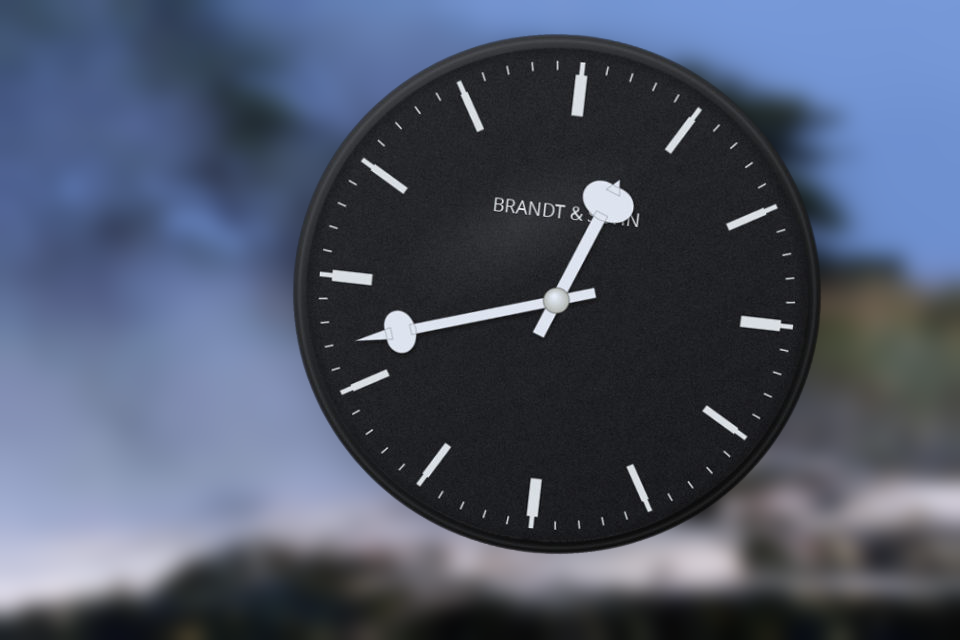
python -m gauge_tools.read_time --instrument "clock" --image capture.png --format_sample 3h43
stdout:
12h42
